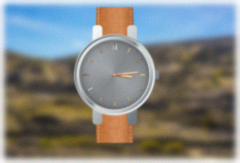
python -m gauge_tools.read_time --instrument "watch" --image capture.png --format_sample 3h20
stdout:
3h14
